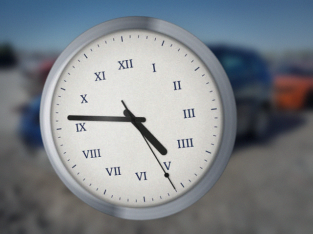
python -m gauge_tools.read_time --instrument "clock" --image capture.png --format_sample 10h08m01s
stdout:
4h46m26s
